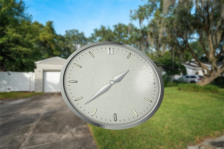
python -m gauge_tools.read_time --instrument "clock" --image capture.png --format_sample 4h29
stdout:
1h38
